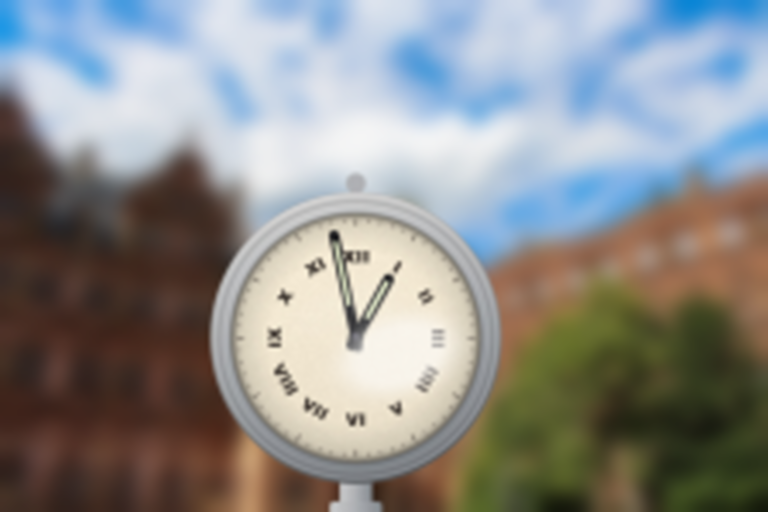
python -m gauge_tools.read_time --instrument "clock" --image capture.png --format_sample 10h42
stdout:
12h58
